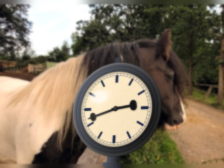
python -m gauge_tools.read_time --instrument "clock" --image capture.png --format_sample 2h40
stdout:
2h42
